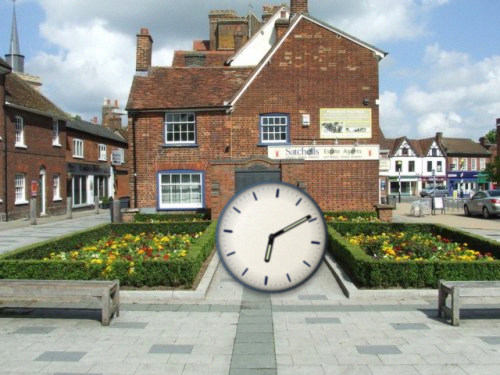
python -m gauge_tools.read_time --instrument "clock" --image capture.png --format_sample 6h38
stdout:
6h09
